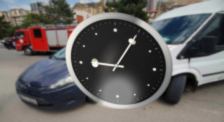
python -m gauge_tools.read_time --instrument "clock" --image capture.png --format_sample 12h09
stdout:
9h05
